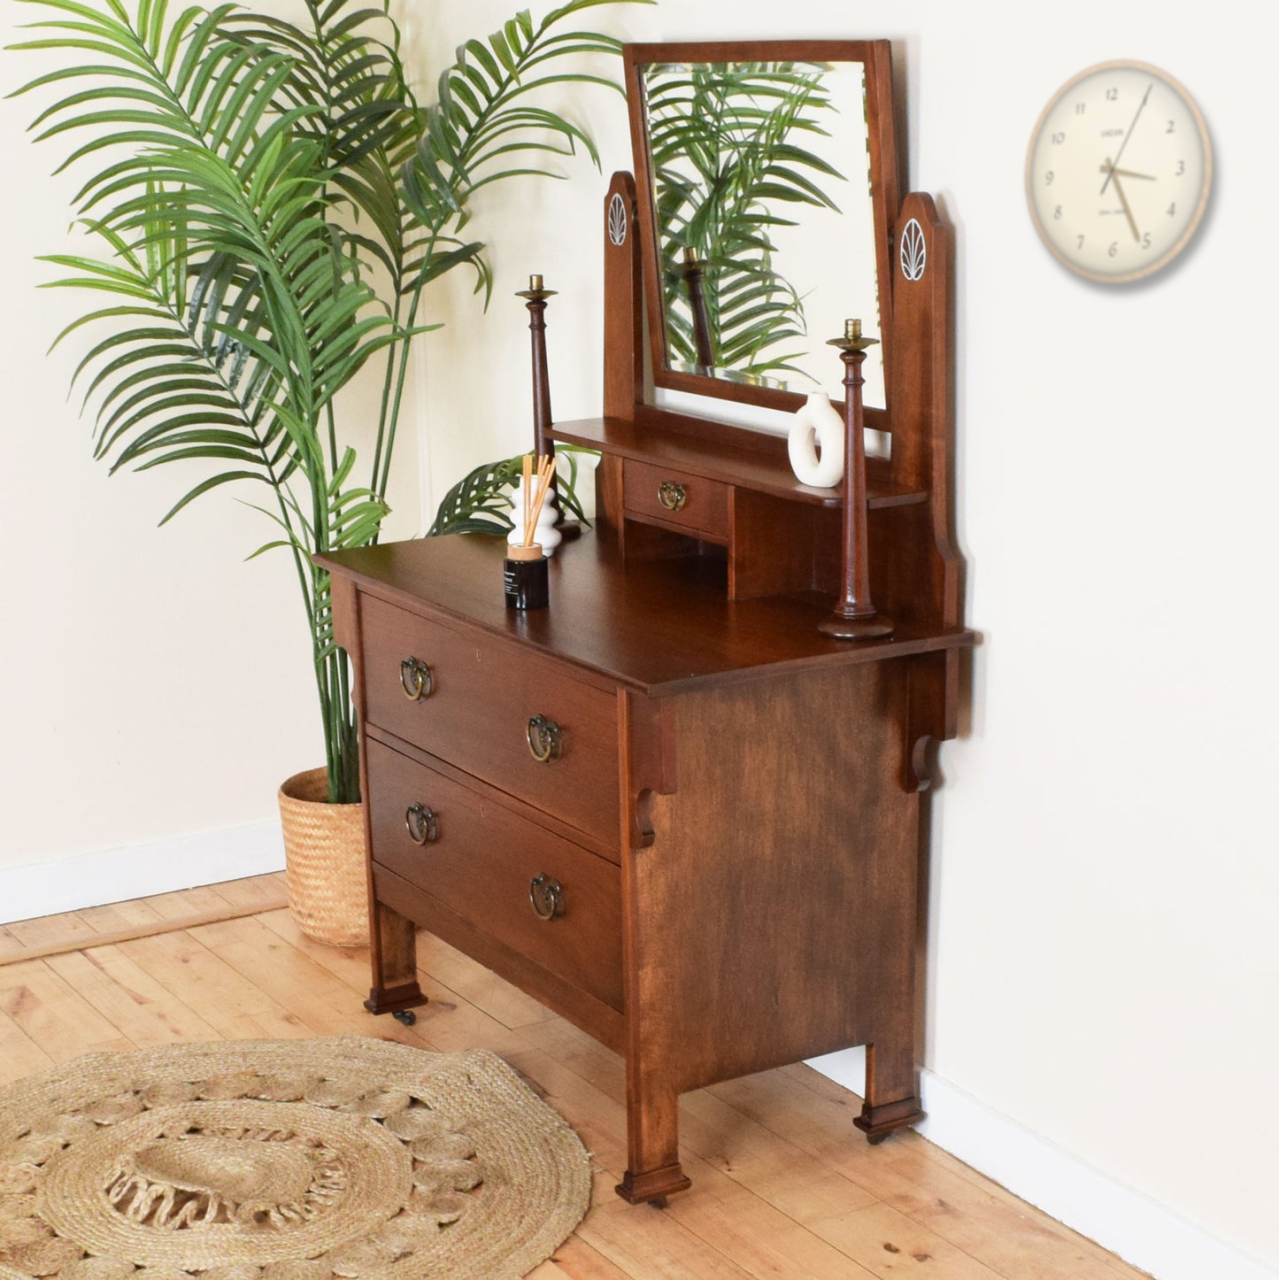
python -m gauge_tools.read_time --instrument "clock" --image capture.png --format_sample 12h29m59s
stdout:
3h26m05s
